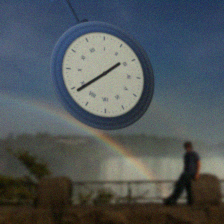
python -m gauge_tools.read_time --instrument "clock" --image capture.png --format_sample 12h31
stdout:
2h44
